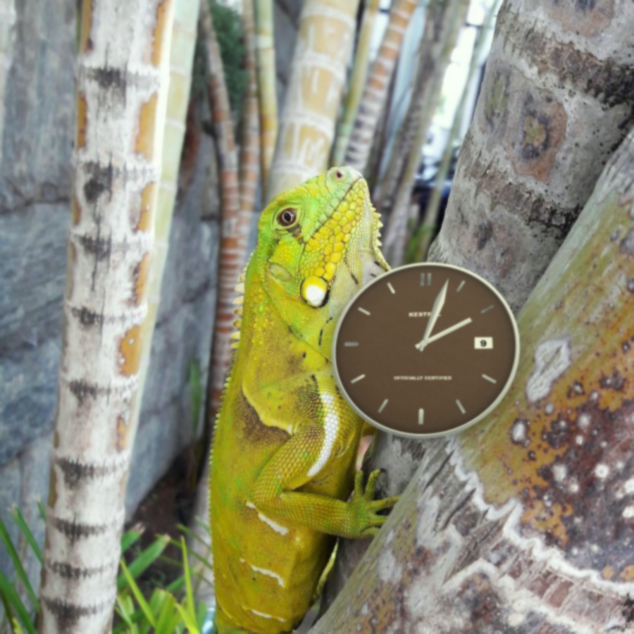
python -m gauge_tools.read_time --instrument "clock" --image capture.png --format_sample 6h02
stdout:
2h03
